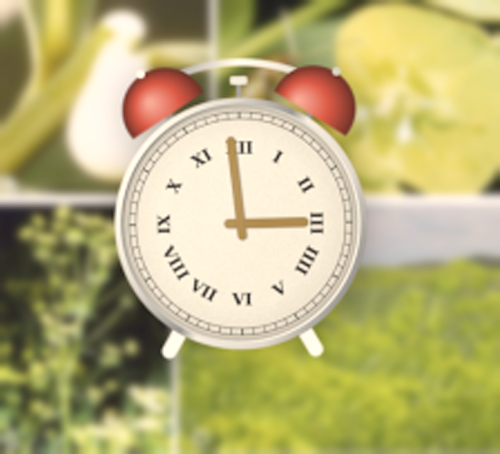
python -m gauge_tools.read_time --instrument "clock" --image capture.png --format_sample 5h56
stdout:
2h59
